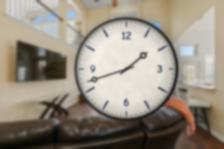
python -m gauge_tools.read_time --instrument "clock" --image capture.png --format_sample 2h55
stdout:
1h42
